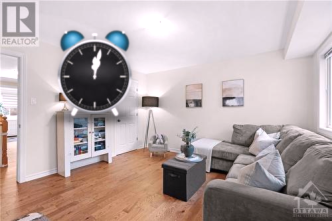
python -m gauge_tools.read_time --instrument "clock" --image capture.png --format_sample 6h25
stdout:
12h02
